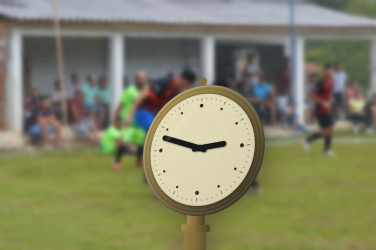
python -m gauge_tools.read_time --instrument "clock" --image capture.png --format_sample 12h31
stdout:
2h48
